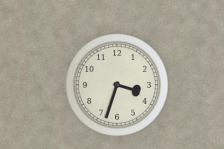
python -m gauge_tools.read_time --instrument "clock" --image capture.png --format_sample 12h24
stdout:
3h33
